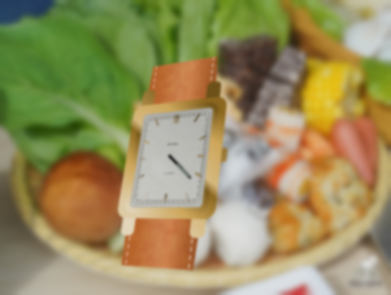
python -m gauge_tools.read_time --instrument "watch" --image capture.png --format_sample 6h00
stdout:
4h22
